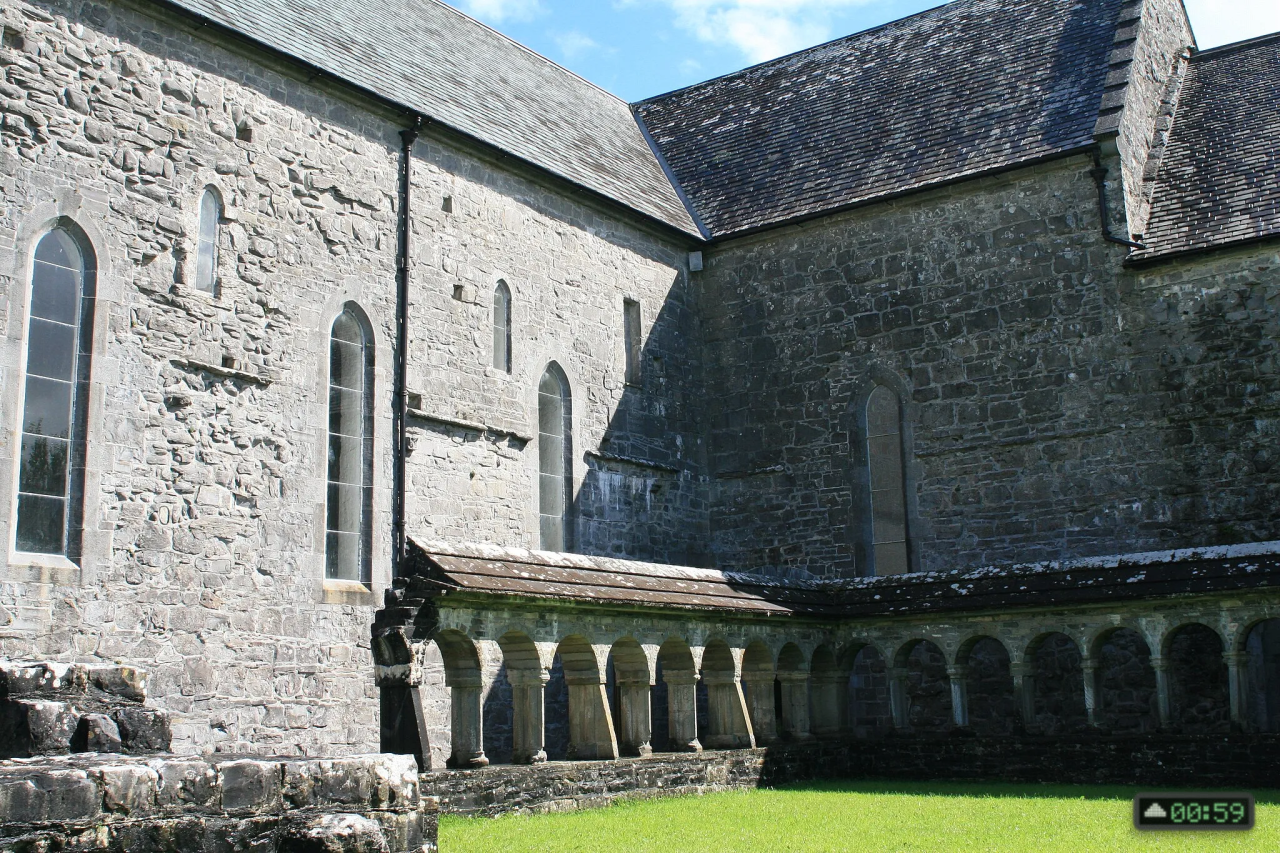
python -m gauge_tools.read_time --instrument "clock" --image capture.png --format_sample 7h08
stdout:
0h59
